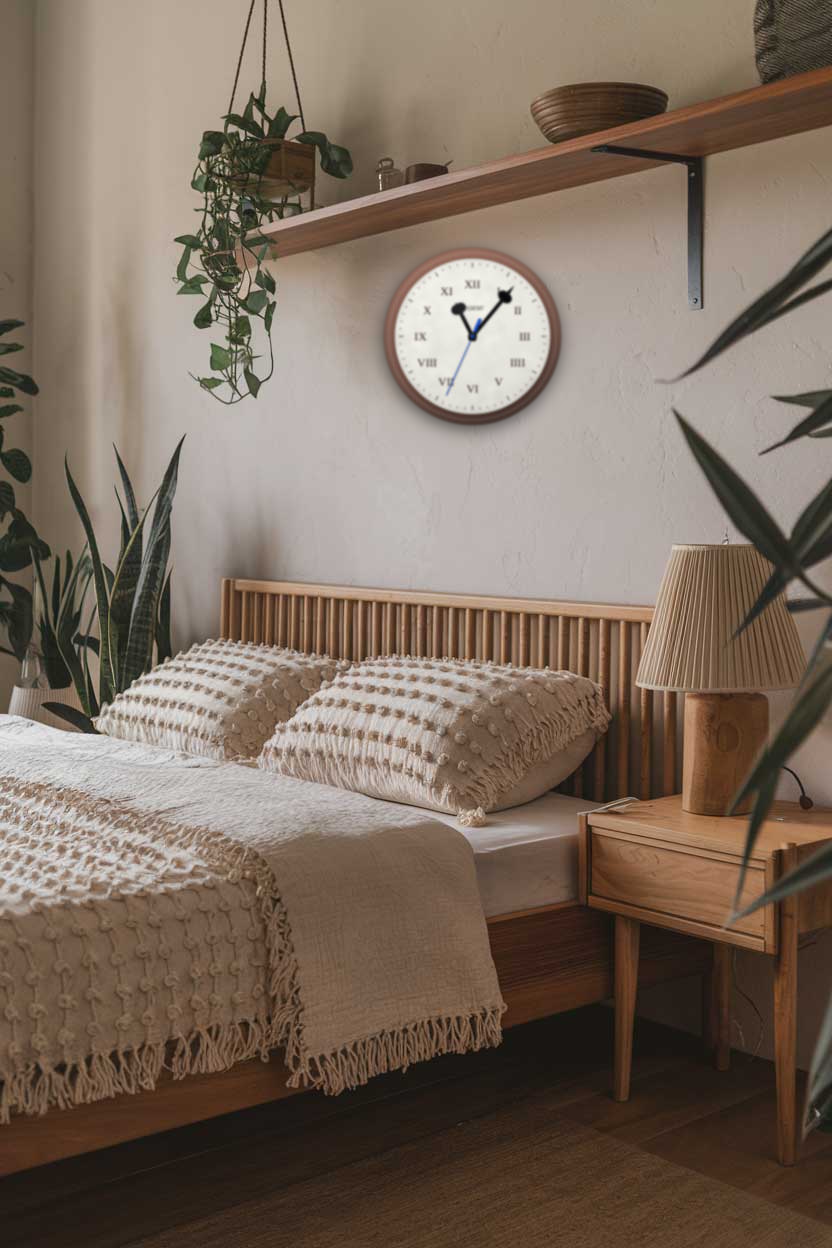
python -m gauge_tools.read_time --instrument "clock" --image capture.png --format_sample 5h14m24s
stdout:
11h06m34s
